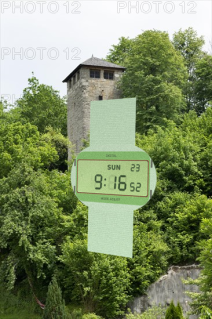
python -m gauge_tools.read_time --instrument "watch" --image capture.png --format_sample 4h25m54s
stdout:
9h16m52s
